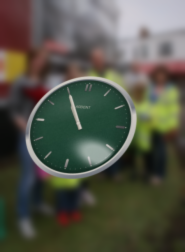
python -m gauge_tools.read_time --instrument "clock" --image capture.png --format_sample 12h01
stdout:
10h55
